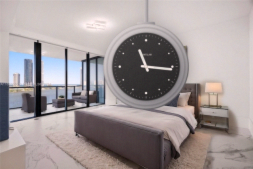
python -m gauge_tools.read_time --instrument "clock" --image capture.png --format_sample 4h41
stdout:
11h16
